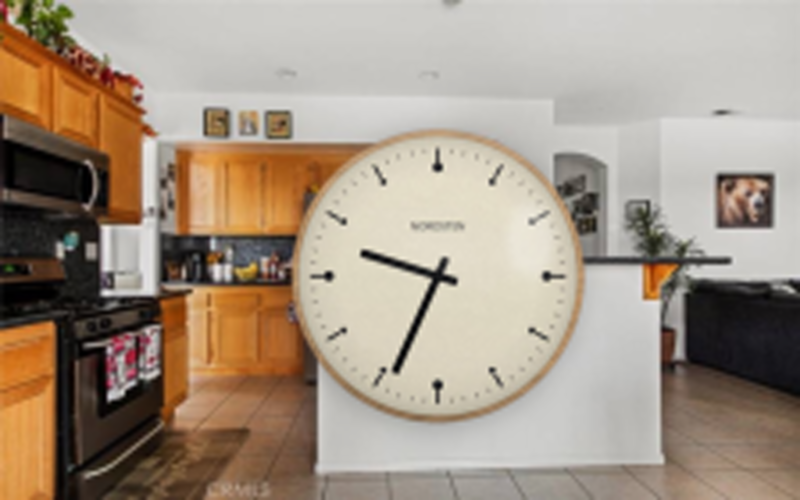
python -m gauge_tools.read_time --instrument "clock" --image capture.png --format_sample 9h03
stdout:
9h34
